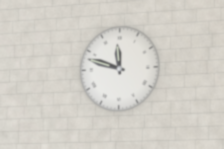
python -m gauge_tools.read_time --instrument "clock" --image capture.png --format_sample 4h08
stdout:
11h48
